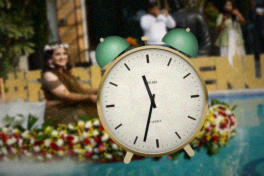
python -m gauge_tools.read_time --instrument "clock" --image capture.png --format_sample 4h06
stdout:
11h33
